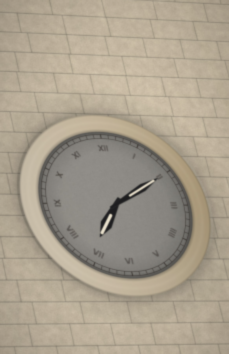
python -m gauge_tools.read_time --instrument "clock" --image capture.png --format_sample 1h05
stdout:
7h10
